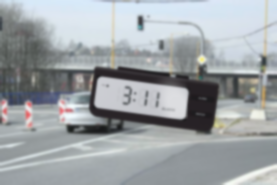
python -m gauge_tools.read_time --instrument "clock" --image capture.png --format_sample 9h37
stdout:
3h11
